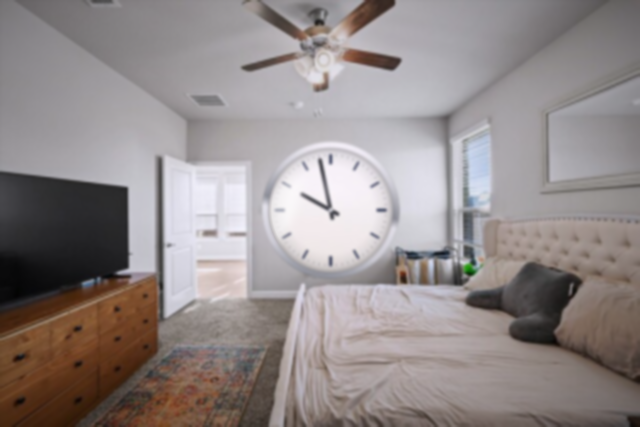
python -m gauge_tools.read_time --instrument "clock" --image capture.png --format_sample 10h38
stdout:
9h58
